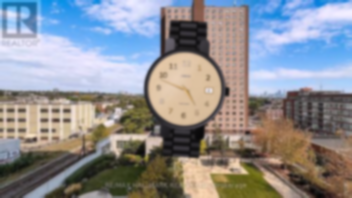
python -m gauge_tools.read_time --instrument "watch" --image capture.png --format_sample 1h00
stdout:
4h48
